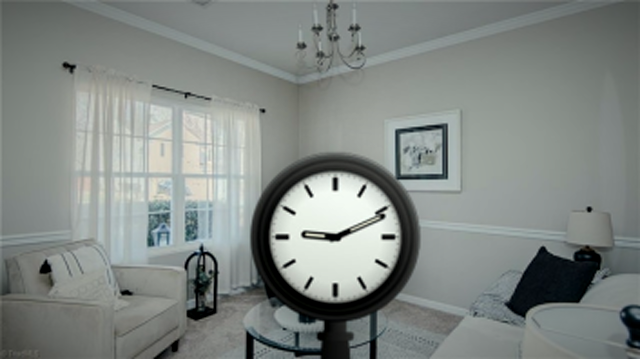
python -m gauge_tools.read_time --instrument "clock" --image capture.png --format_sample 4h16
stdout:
9h11
